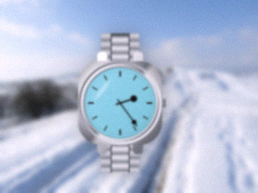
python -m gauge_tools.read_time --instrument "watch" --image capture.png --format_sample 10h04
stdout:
2h24
